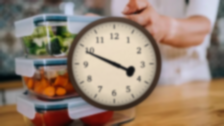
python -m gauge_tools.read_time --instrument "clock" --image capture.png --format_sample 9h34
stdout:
3h49
